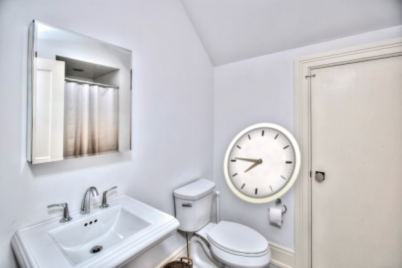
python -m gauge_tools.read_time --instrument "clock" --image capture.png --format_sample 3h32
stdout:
7h46
